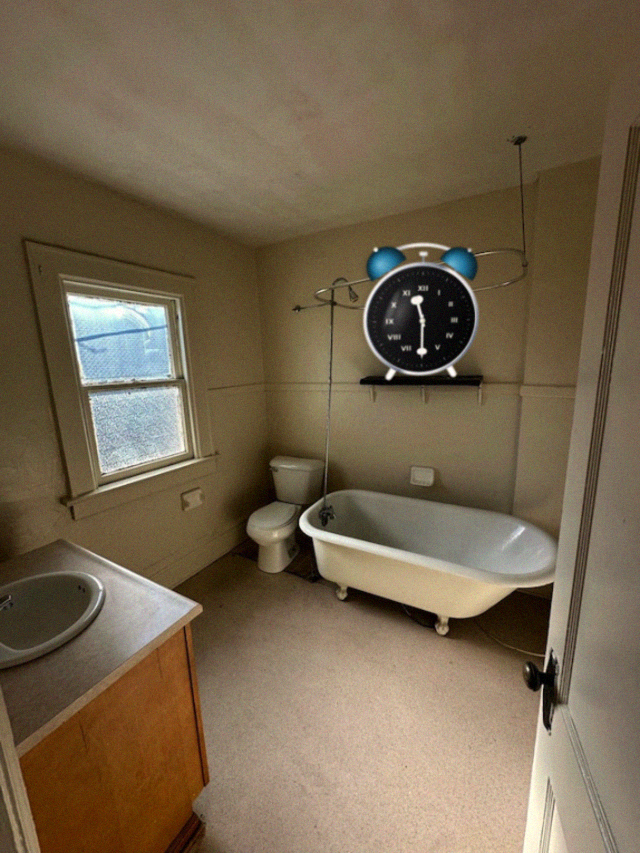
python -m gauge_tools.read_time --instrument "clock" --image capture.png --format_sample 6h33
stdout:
11h30
